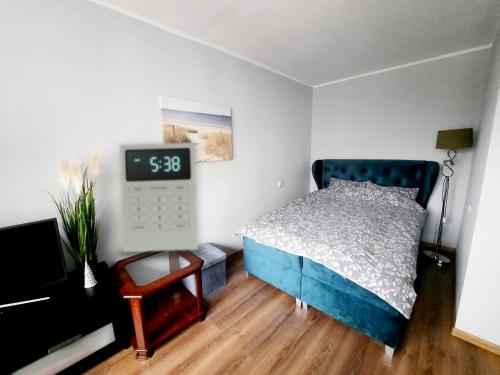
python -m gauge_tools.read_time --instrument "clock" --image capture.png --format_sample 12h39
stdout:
5h38
